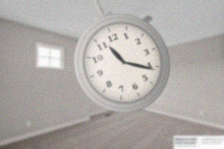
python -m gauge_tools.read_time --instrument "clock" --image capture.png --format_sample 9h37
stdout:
11h21
